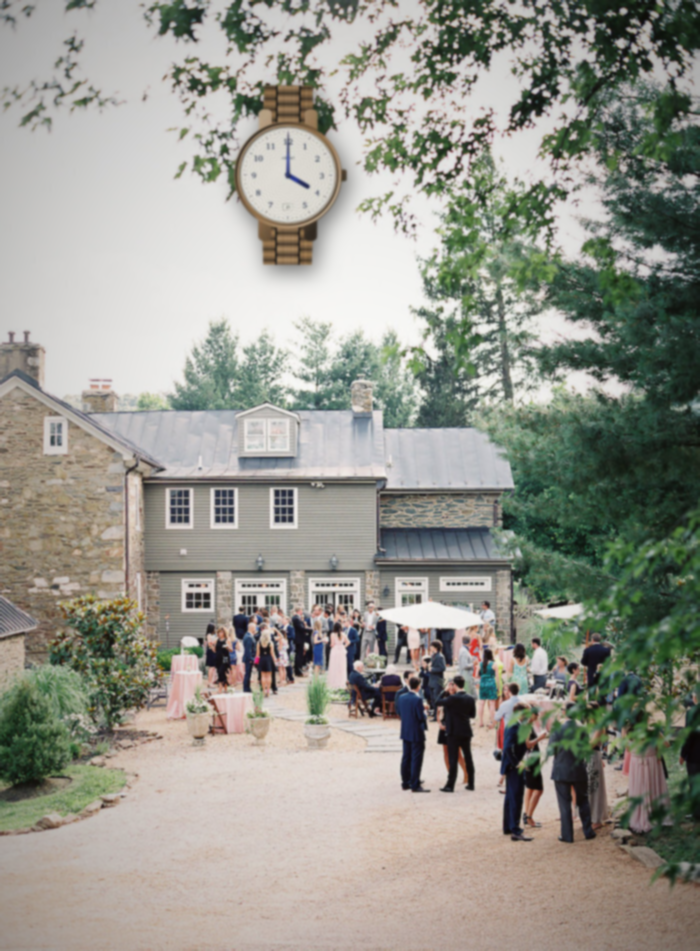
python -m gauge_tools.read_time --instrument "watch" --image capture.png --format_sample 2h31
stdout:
4h00
